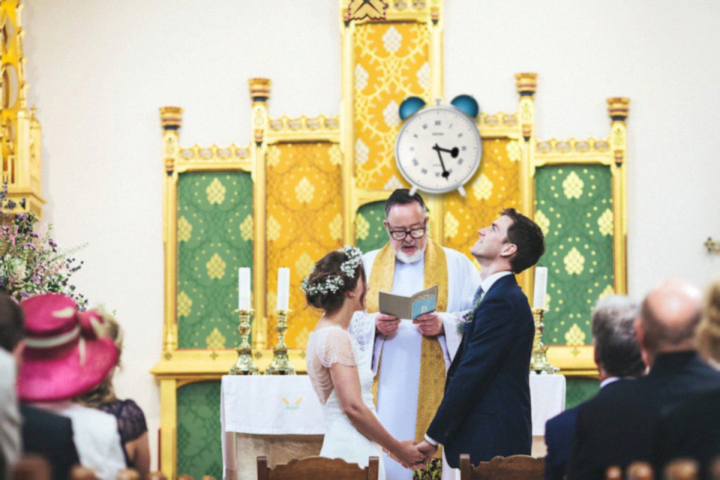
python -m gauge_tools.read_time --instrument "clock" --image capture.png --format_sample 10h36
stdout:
3h27
